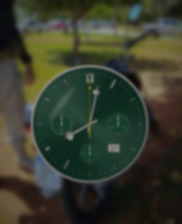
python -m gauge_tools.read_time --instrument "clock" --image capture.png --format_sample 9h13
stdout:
8h02
